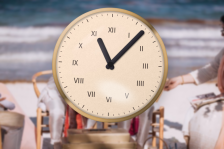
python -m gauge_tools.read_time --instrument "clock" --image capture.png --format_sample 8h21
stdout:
11h07
